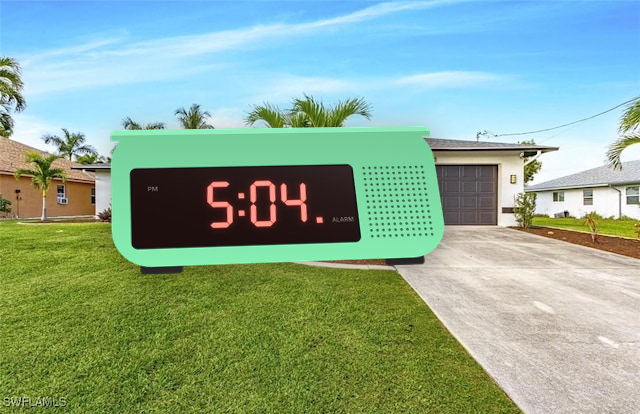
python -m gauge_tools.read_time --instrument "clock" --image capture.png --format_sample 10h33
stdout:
5h04
